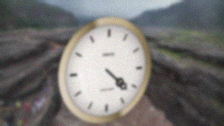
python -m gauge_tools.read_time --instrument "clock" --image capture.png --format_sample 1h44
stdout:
4h22
